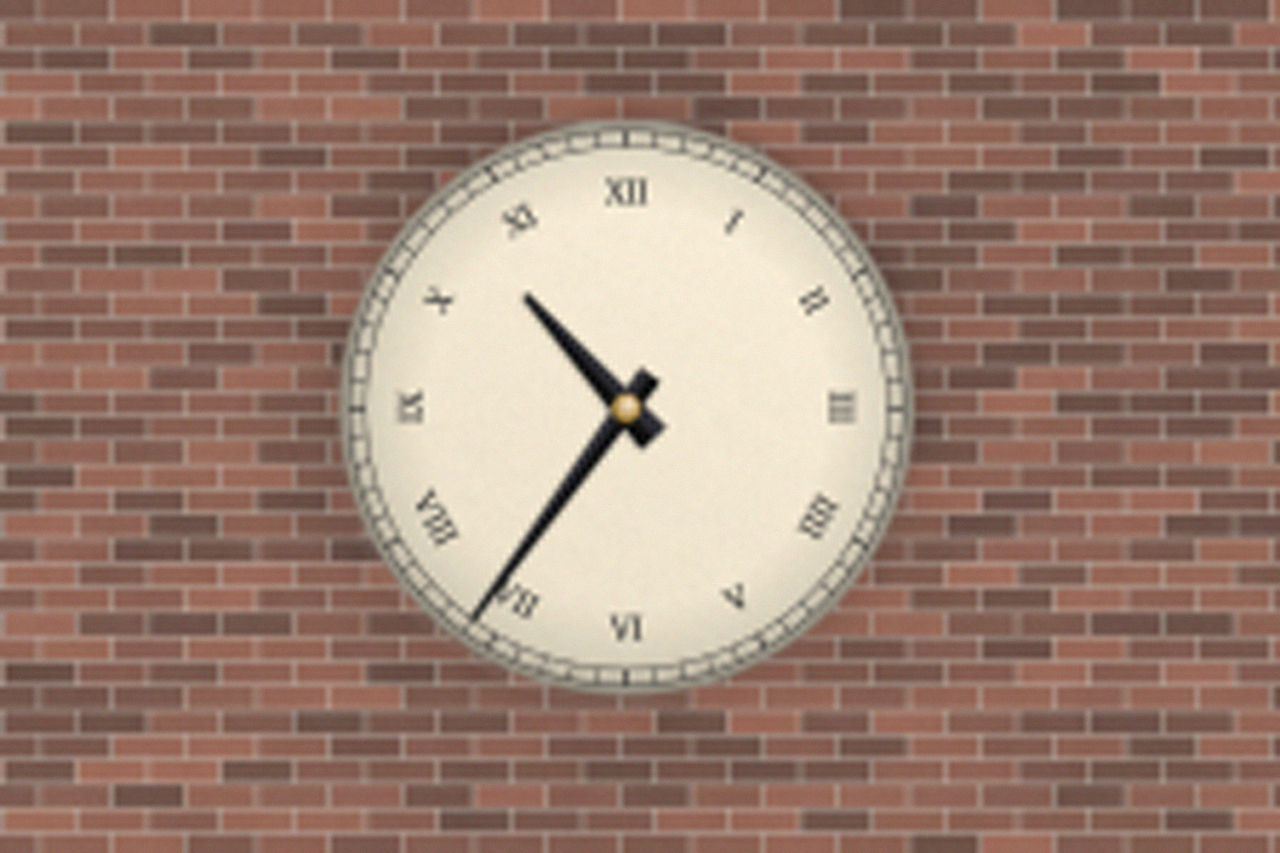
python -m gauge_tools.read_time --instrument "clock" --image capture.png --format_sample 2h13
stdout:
10h36
